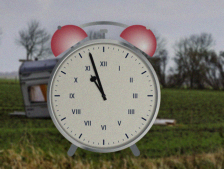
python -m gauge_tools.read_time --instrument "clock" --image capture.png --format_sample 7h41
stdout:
10h57
